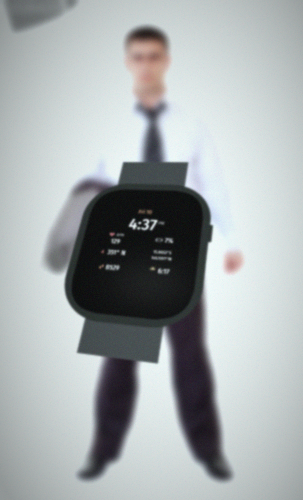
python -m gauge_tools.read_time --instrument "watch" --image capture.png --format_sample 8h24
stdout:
4h37
